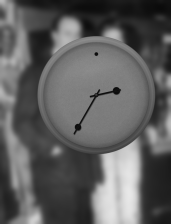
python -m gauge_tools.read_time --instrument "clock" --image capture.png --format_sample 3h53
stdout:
2h35
